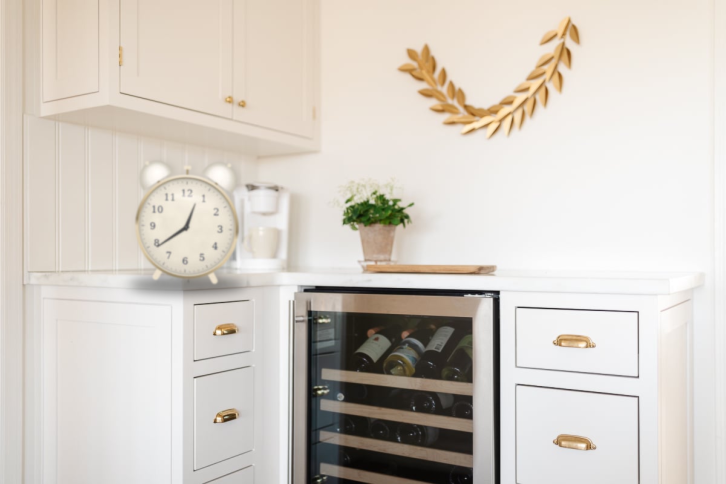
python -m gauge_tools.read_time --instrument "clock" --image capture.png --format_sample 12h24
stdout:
12h39
